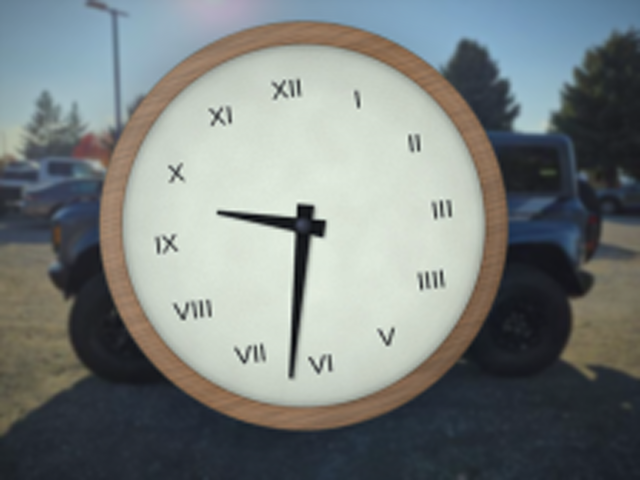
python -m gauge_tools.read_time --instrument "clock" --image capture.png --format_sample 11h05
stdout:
9h32
